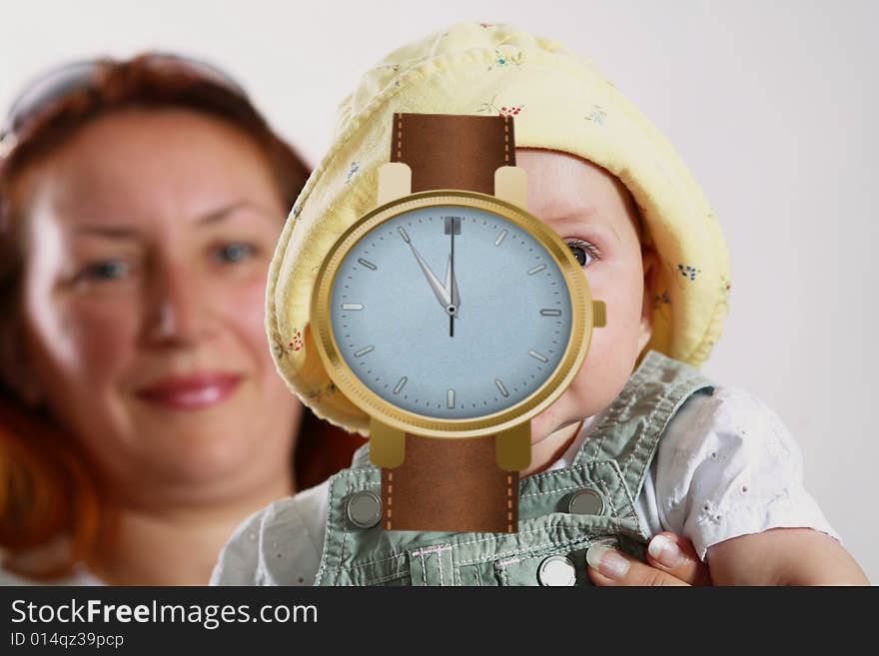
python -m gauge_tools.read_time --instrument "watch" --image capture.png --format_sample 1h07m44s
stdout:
11h55m00s
